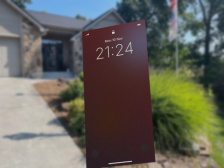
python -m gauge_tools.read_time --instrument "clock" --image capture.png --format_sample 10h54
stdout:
21h24
